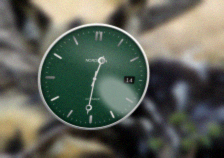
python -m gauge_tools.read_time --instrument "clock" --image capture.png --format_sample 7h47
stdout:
12h31
